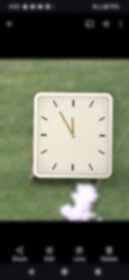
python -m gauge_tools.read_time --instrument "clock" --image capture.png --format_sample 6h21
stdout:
11h55
